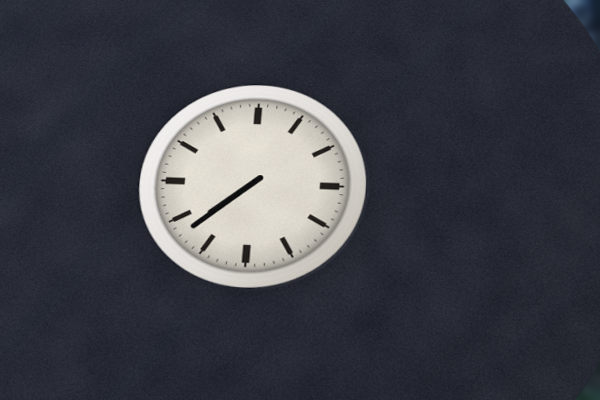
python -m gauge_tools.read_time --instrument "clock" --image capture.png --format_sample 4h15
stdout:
7h38
